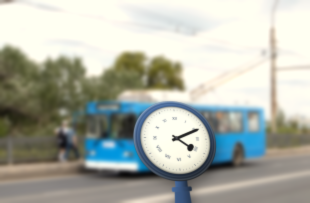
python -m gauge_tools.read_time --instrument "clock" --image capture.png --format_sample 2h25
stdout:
4h11
